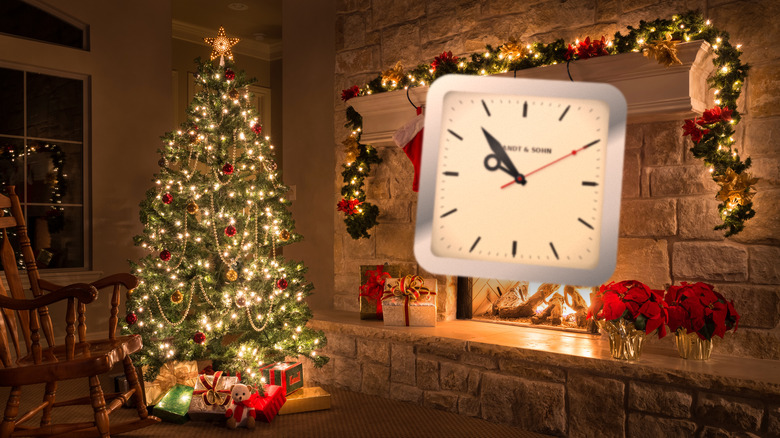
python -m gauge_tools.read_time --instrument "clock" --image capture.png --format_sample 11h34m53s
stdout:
9h53m10s
